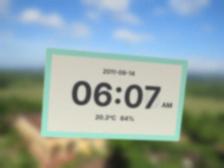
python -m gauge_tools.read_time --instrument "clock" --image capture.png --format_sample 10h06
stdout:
6h07
